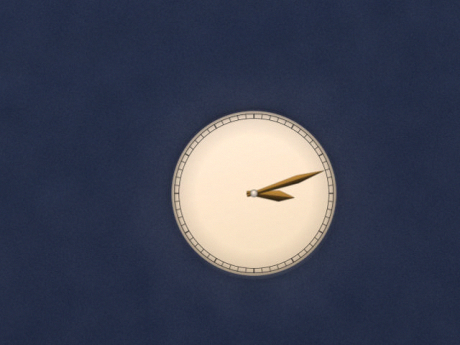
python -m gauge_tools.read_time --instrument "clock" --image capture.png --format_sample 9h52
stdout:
3h12
